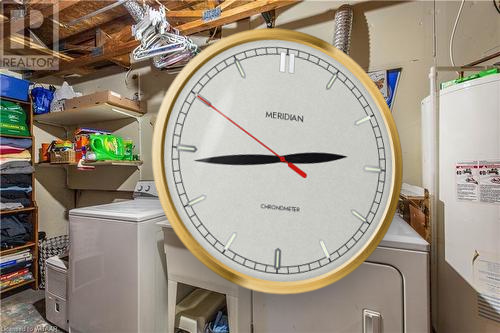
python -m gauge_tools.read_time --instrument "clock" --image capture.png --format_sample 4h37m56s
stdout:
2h43m50s
